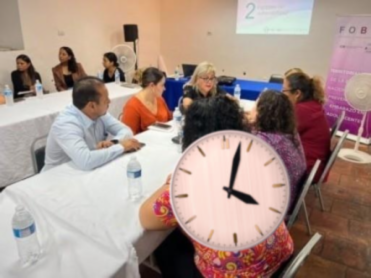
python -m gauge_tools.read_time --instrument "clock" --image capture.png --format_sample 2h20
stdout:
4h03
